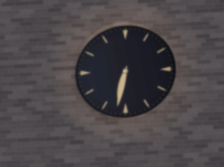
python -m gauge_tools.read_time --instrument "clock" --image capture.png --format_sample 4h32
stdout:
6h32
